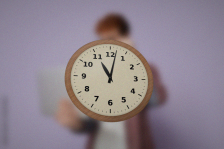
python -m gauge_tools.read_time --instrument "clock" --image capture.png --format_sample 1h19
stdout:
11h02
